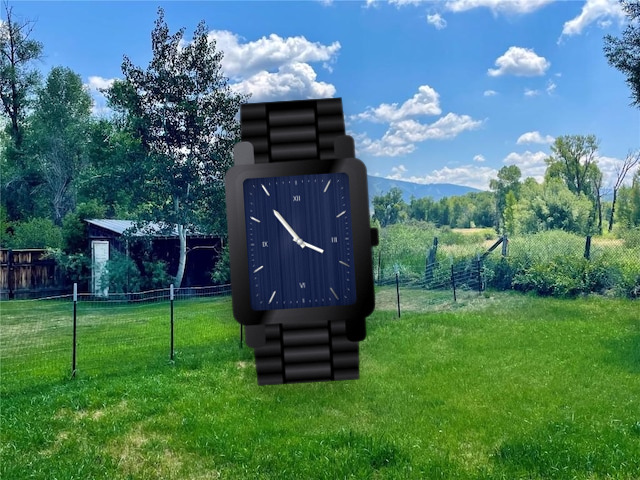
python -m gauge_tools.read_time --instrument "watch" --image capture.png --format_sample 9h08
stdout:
3h54
